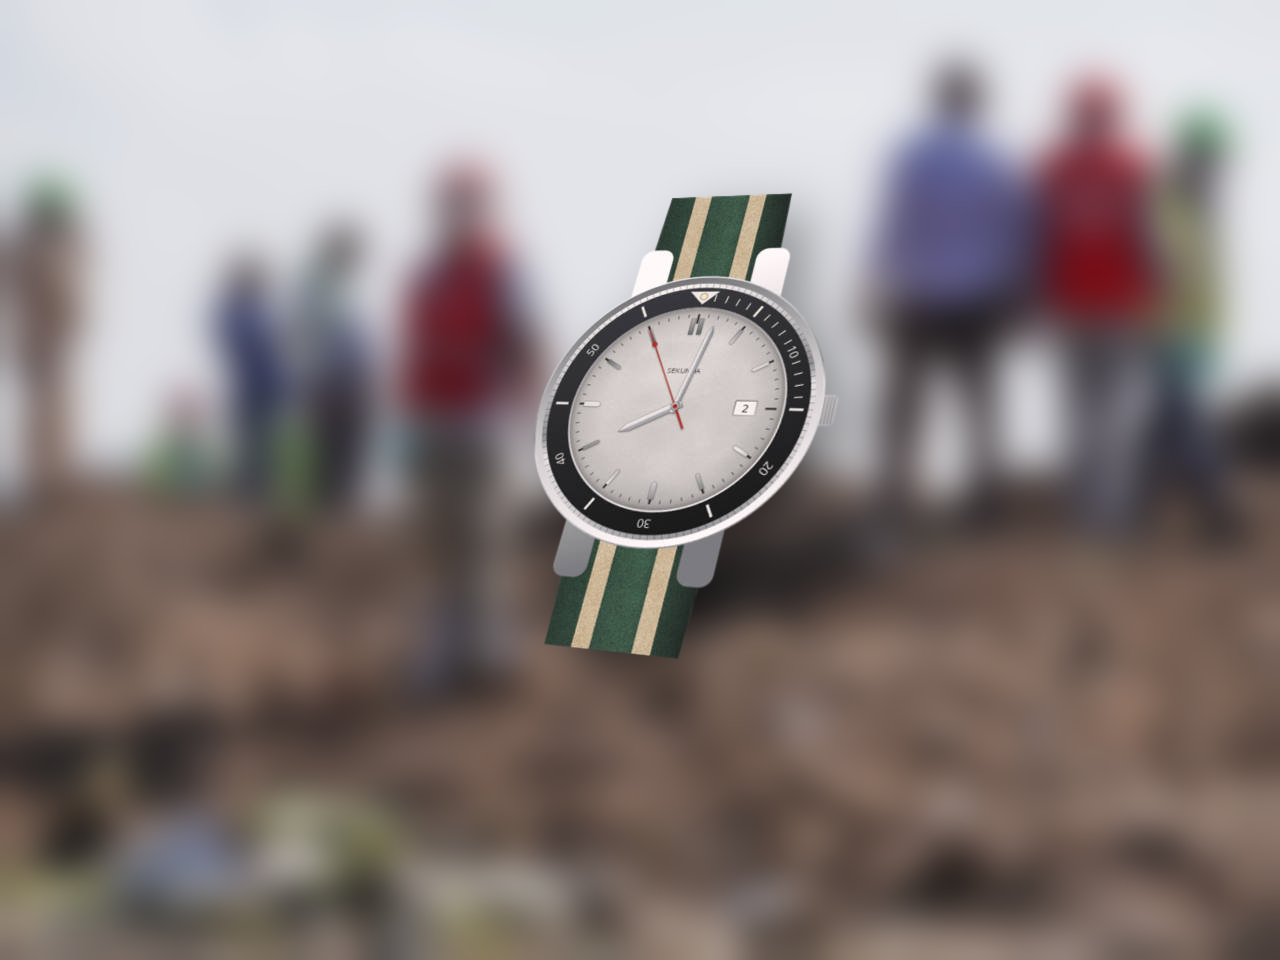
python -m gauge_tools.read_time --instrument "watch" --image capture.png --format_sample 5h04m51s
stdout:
8h01m55s
